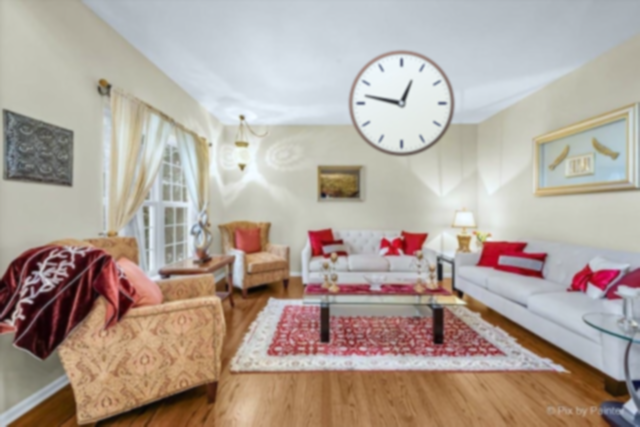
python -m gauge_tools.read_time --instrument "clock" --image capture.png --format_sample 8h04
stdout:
12h47
